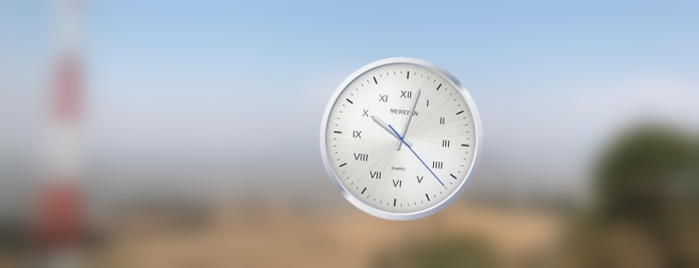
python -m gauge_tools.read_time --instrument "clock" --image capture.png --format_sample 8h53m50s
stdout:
10h02m22s
